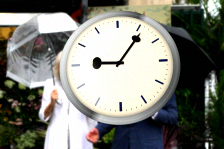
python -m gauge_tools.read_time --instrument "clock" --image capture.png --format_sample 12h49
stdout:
9h06
